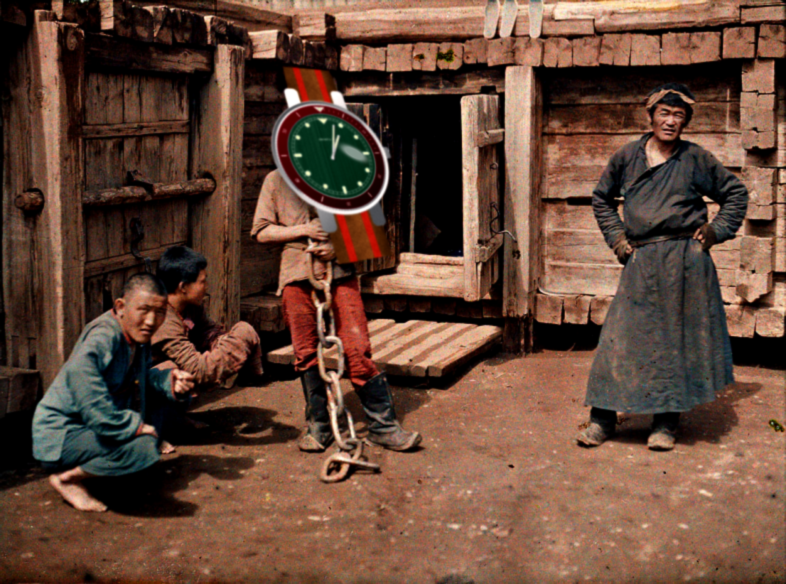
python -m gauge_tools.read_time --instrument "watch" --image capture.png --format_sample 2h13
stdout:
1h03
